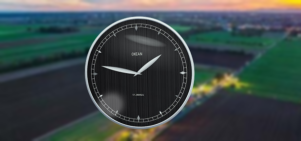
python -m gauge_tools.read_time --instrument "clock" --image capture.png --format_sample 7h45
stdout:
1h47
